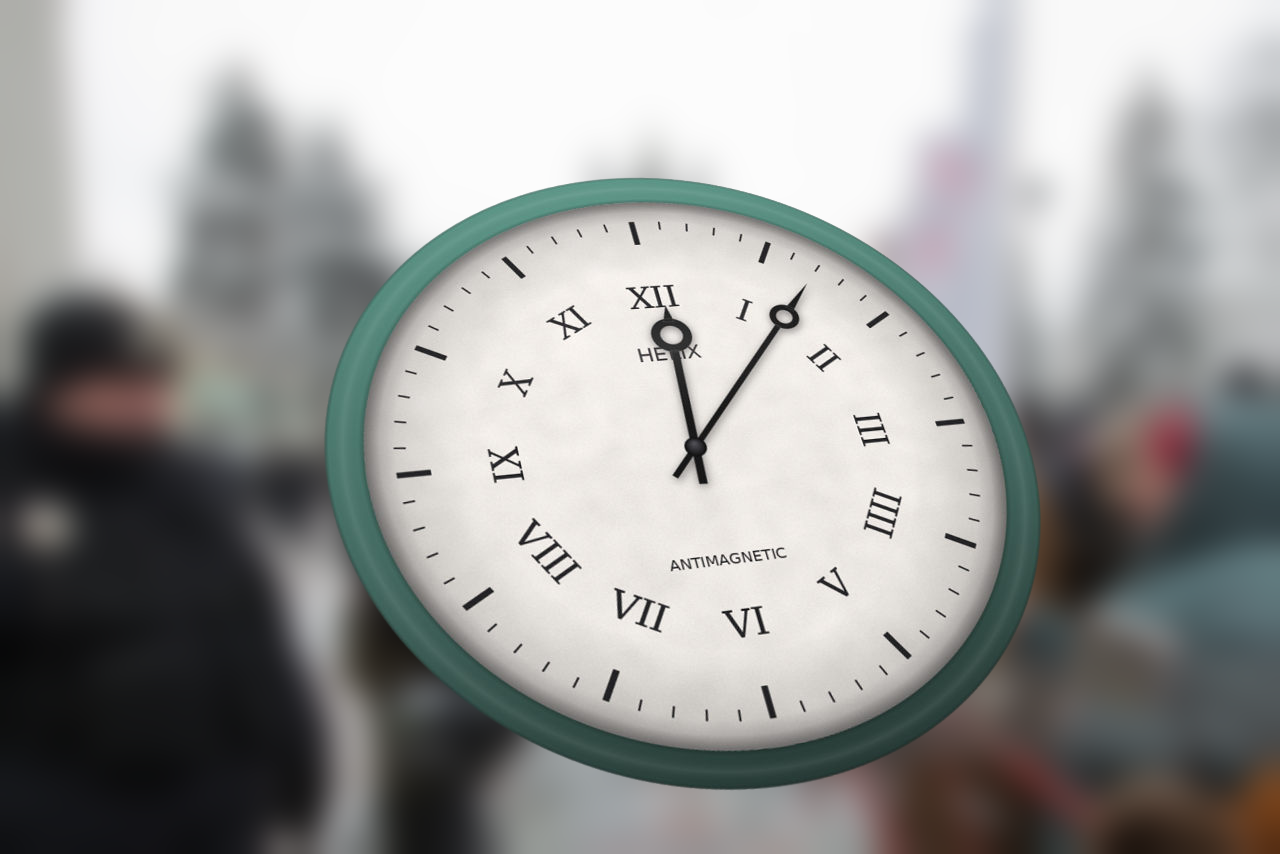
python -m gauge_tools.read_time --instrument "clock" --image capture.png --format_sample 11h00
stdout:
12h07
